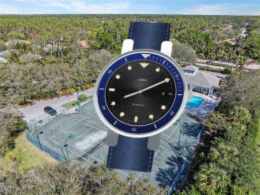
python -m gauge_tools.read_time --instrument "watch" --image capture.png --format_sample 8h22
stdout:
8h10
